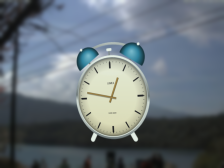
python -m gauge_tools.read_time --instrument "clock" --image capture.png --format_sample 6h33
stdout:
12h47
